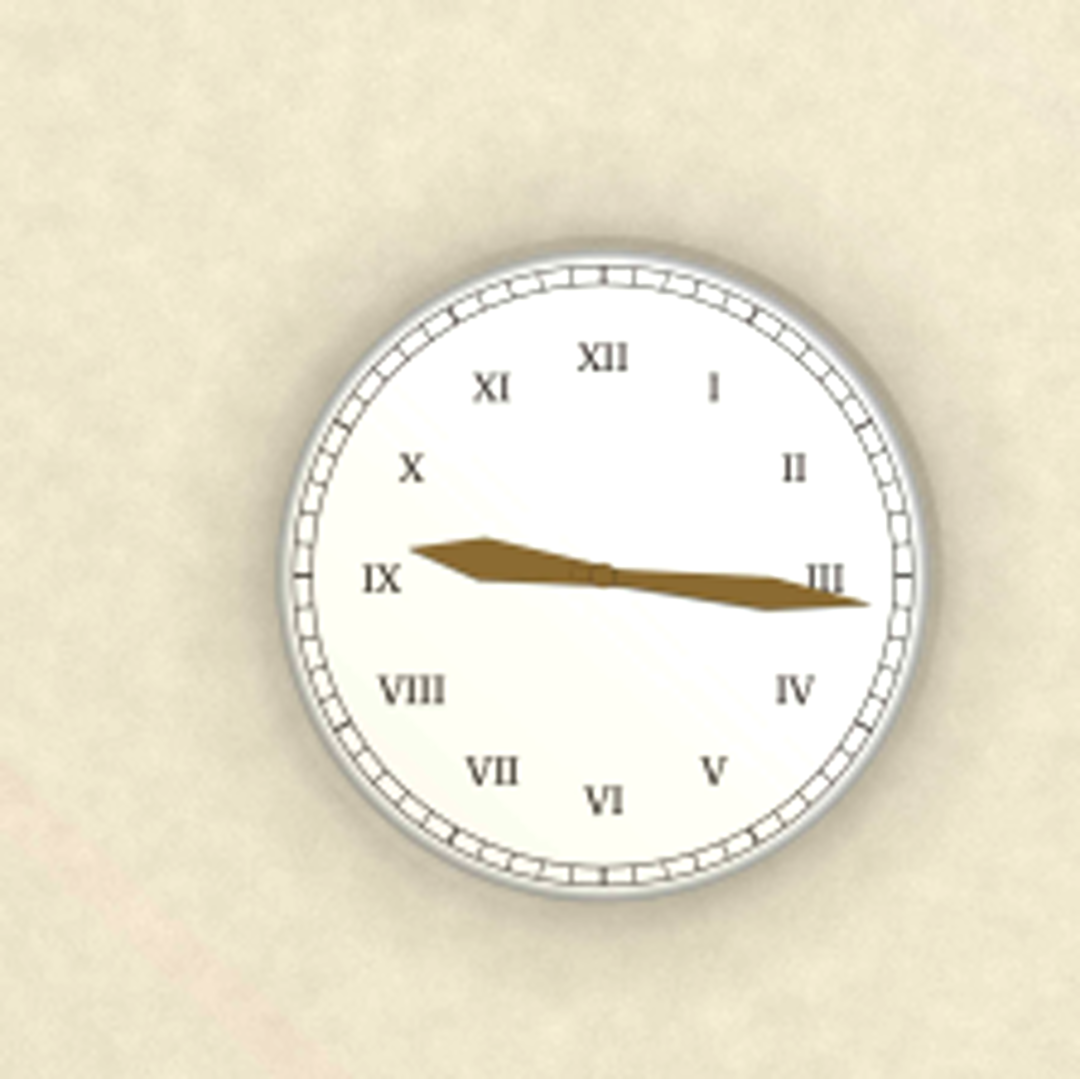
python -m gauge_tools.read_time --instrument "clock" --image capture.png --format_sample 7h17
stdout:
9h16
